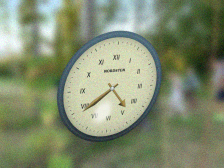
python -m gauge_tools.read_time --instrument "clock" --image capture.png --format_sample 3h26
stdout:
4h39
